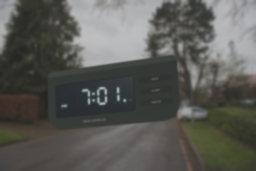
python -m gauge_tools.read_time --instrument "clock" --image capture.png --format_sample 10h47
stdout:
7h01
